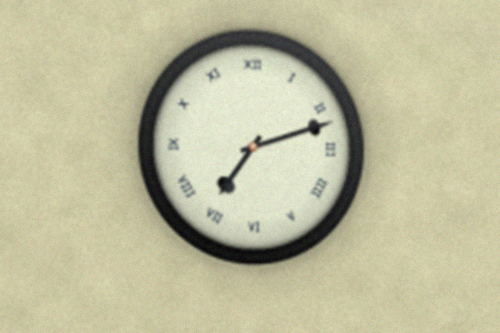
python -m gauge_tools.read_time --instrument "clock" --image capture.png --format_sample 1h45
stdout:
7h12
